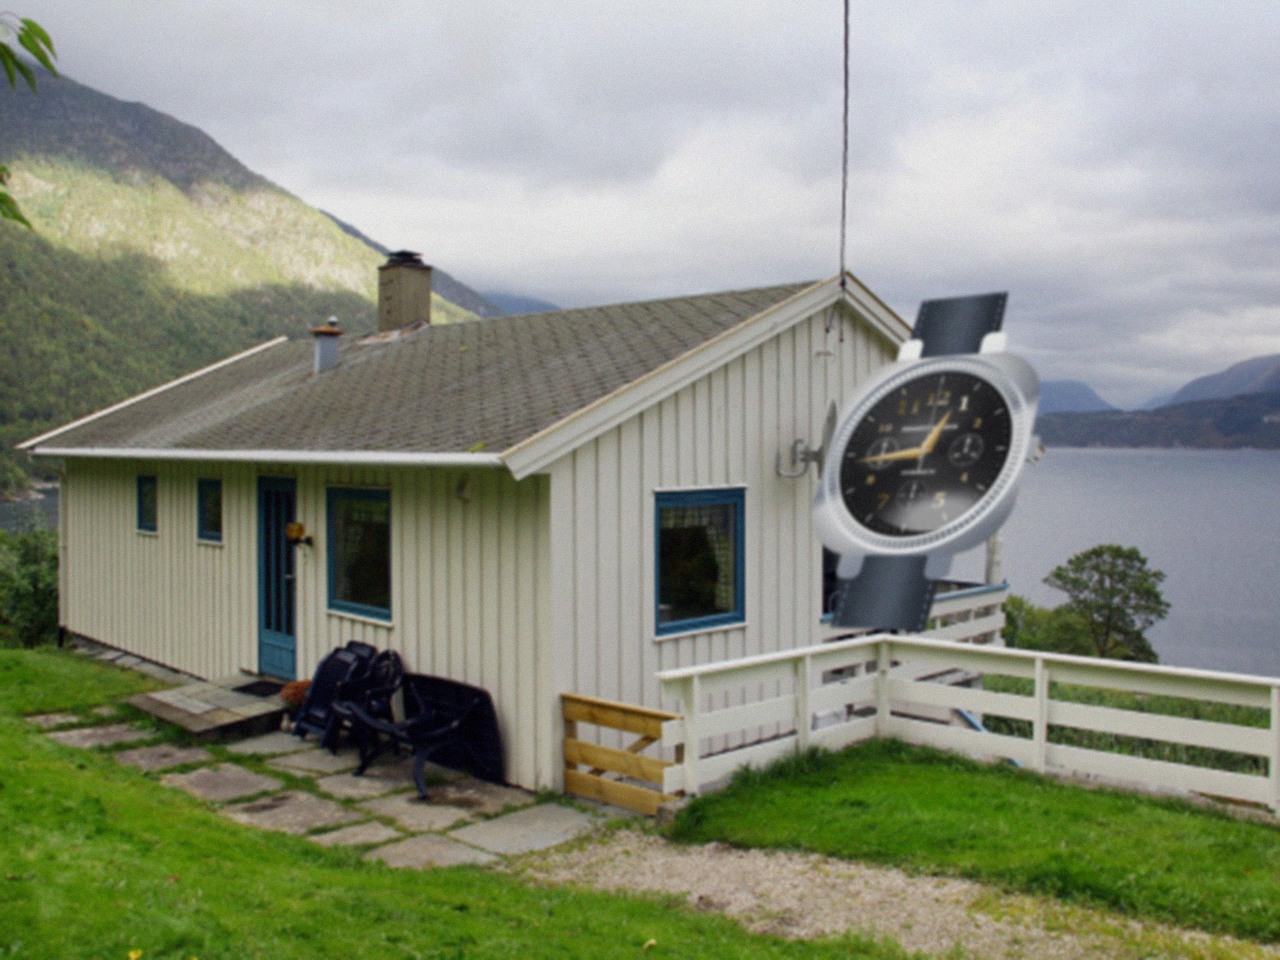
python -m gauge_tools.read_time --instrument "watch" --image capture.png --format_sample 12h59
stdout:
12h44
